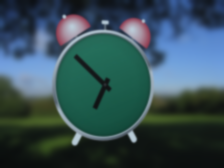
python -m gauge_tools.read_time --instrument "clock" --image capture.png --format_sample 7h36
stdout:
6h52
